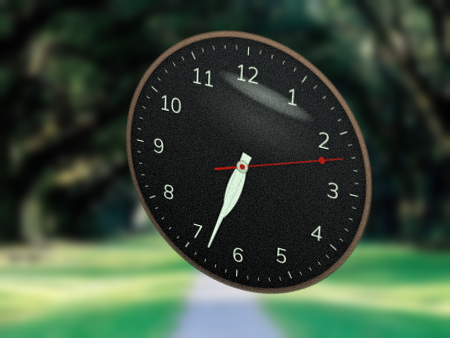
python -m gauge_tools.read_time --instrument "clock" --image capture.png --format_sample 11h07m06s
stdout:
6h33m12s
